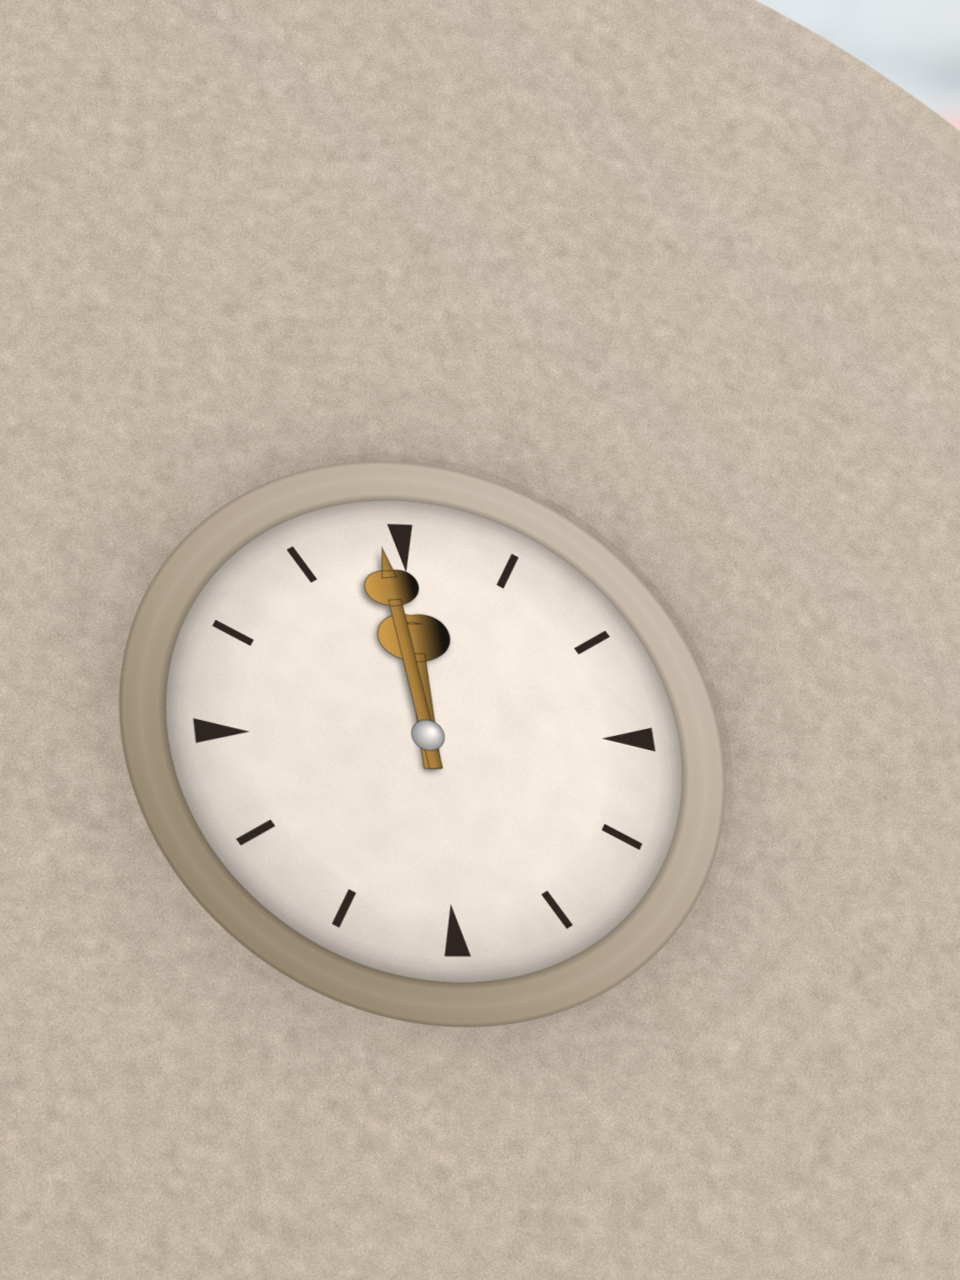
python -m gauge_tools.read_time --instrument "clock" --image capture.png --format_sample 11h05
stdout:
11h59
